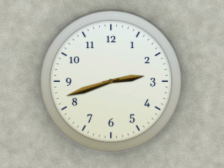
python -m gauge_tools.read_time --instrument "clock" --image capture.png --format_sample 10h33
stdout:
2h42
